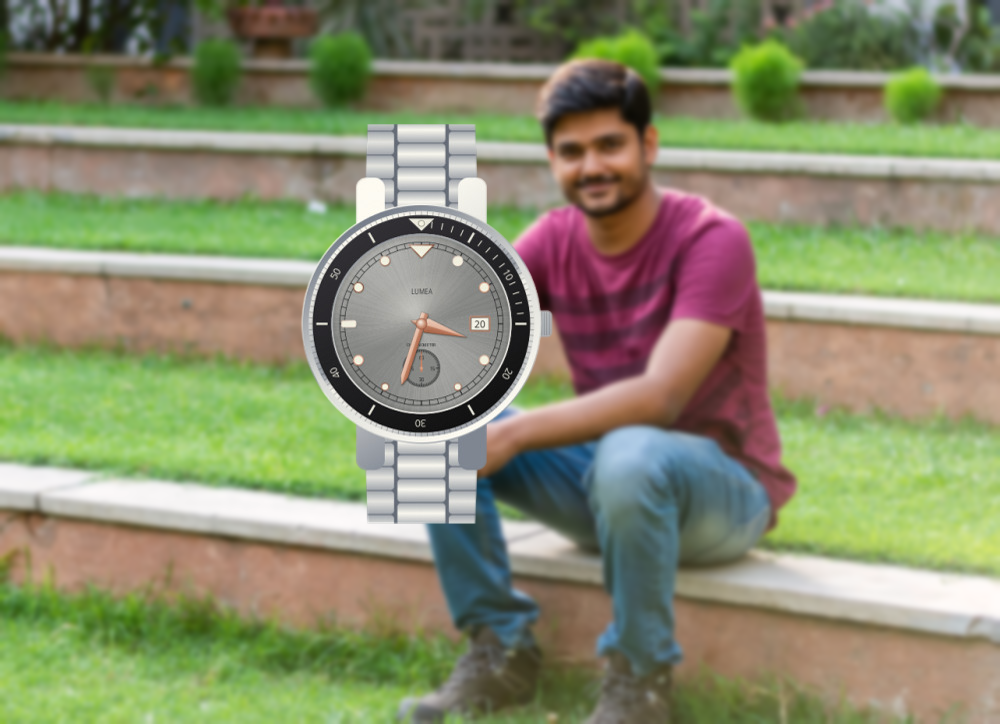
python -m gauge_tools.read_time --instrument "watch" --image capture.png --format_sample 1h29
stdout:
3h33
